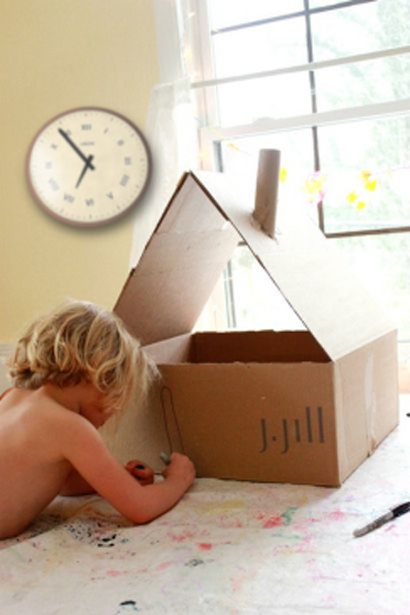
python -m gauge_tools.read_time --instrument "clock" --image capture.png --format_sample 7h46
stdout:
6h54
